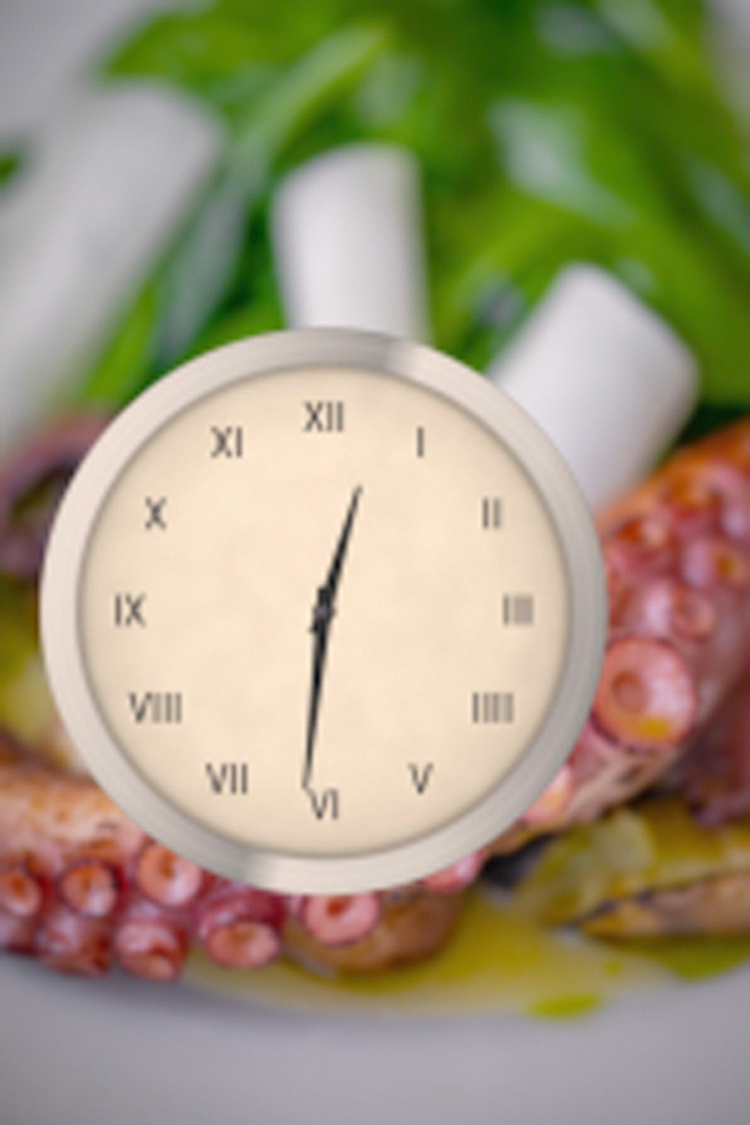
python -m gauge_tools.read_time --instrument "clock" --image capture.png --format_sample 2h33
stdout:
12h31
